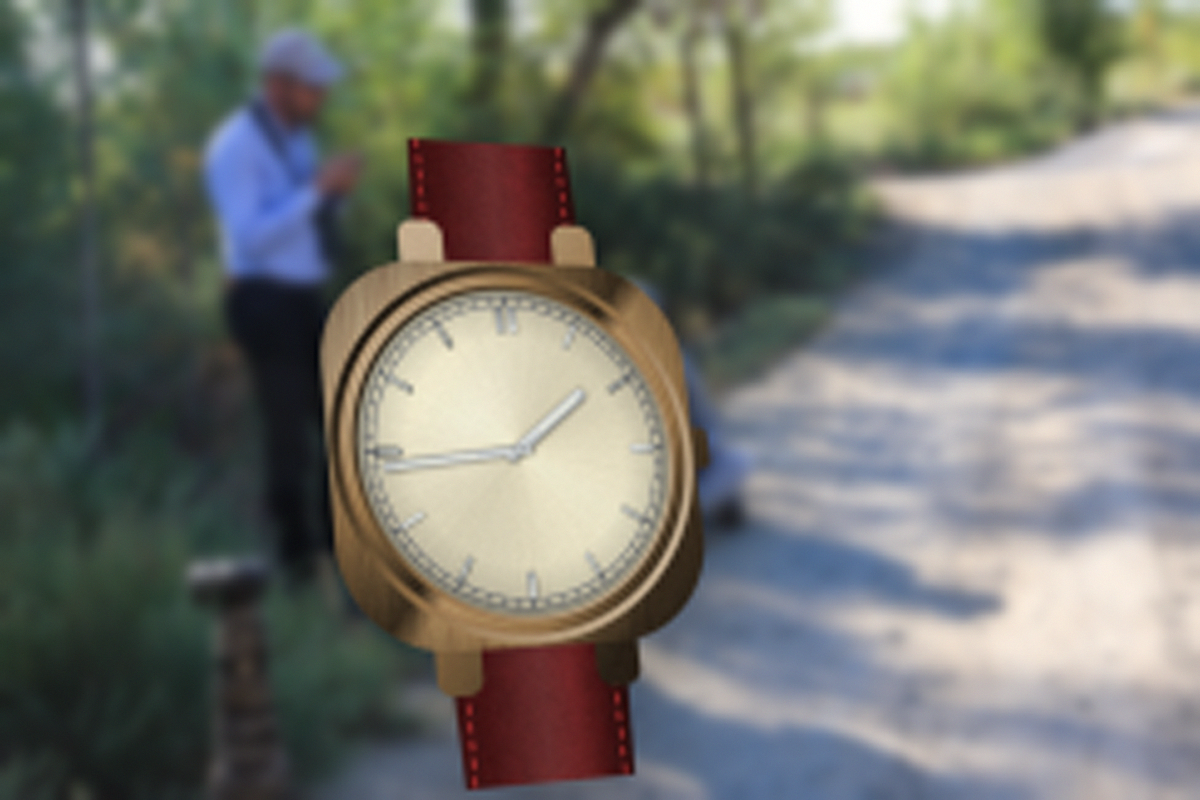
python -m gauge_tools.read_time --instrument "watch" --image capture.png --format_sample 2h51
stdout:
1h44
